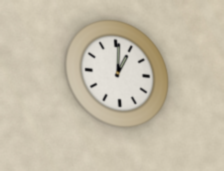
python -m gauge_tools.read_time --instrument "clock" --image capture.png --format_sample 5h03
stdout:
1h01
